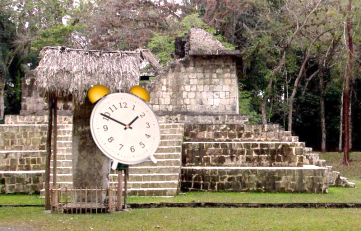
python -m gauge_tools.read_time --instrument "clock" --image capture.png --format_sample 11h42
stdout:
1h50
